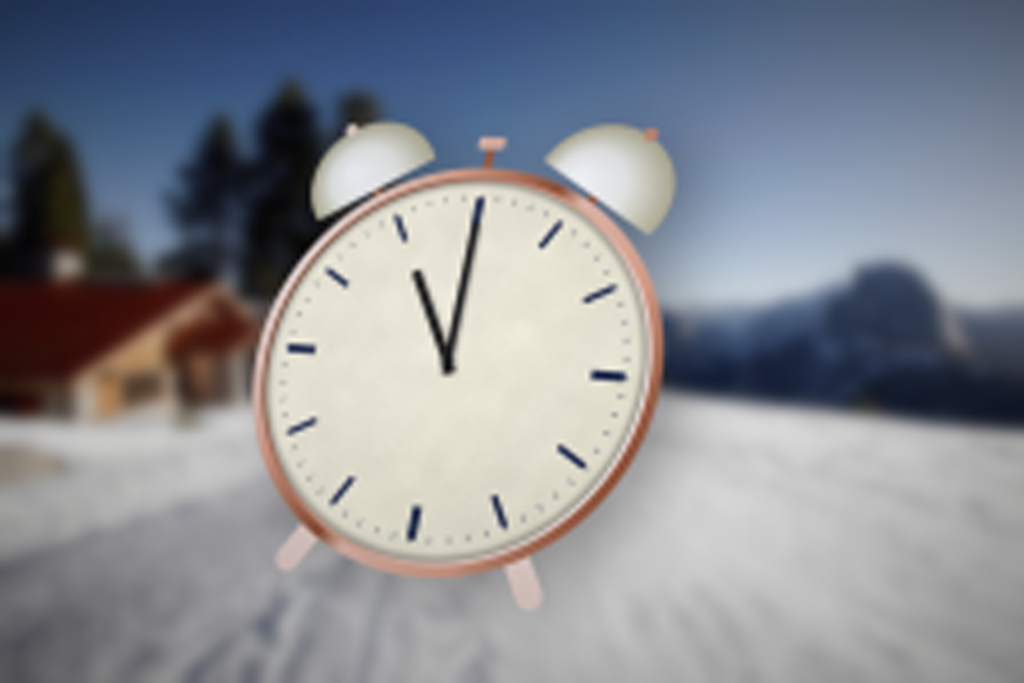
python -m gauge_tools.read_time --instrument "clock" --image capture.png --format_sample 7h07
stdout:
11h00
